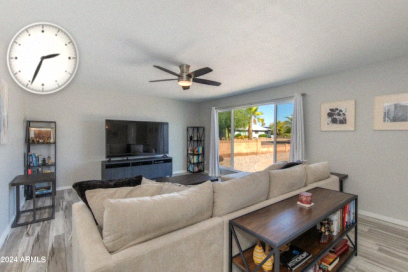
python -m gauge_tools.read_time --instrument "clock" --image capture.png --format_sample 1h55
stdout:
2h34
